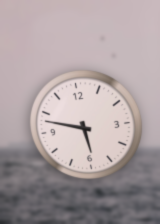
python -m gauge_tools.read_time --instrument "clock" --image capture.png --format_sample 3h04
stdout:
5h48
